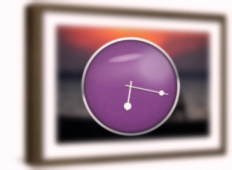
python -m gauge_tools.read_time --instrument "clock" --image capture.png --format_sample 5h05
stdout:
6h17
